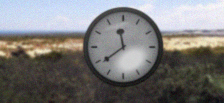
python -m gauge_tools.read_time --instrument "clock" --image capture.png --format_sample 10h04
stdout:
11h39
